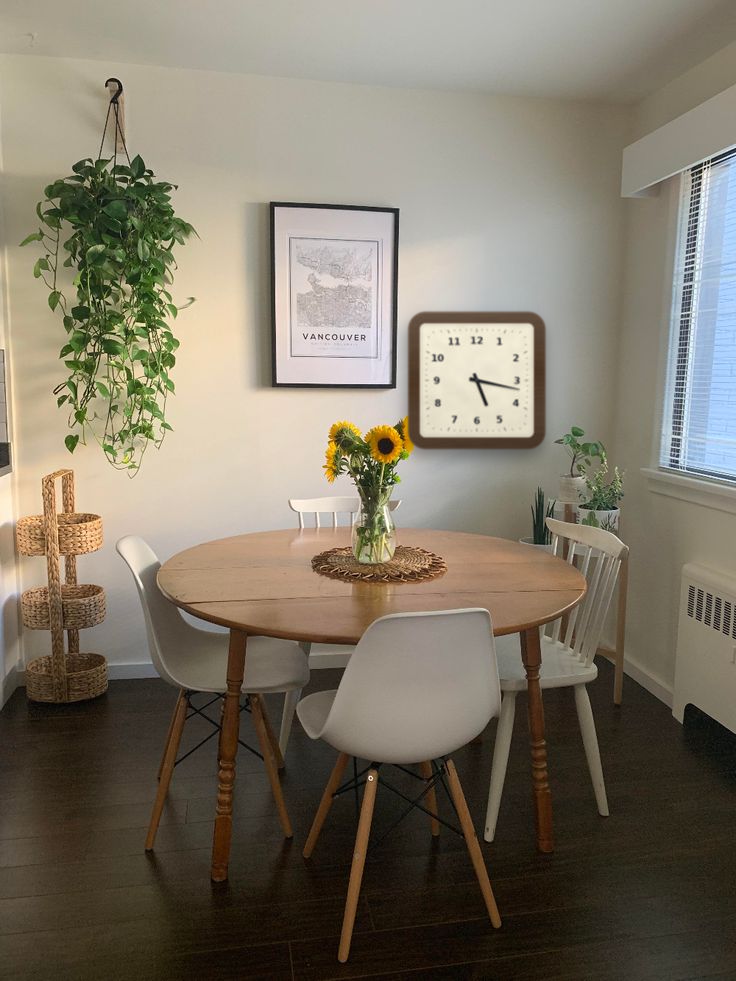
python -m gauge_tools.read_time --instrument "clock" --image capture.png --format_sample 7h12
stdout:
5h17
